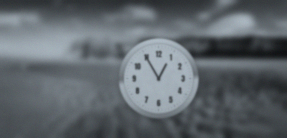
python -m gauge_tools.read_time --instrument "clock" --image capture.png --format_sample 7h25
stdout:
12h55
